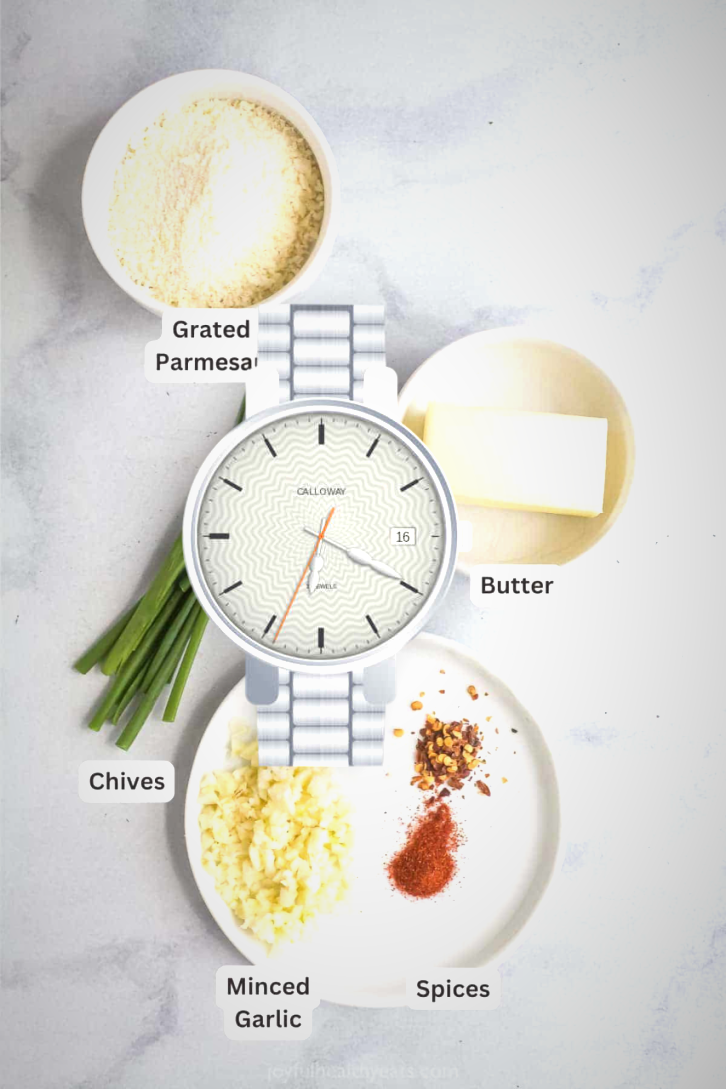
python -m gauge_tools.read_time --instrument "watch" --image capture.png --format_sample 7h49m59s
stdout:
6h19m34s
